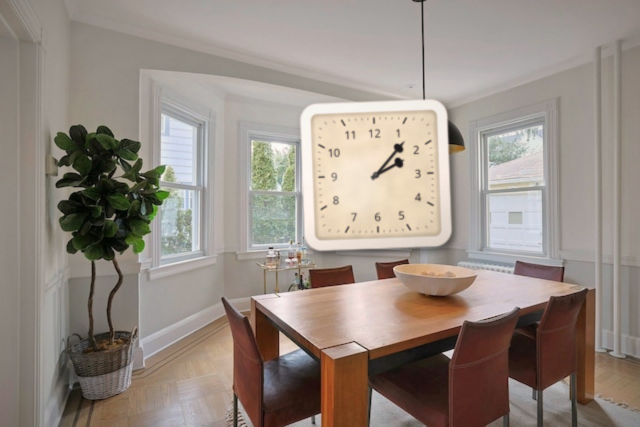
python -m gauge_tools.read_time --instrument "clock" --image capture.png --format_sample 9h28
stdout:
2h07
